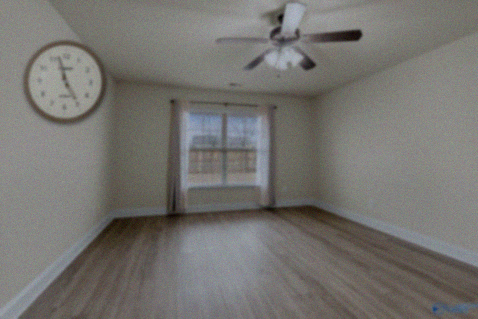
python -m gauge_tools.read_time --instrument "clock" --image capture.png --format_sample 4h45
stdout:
4h57
